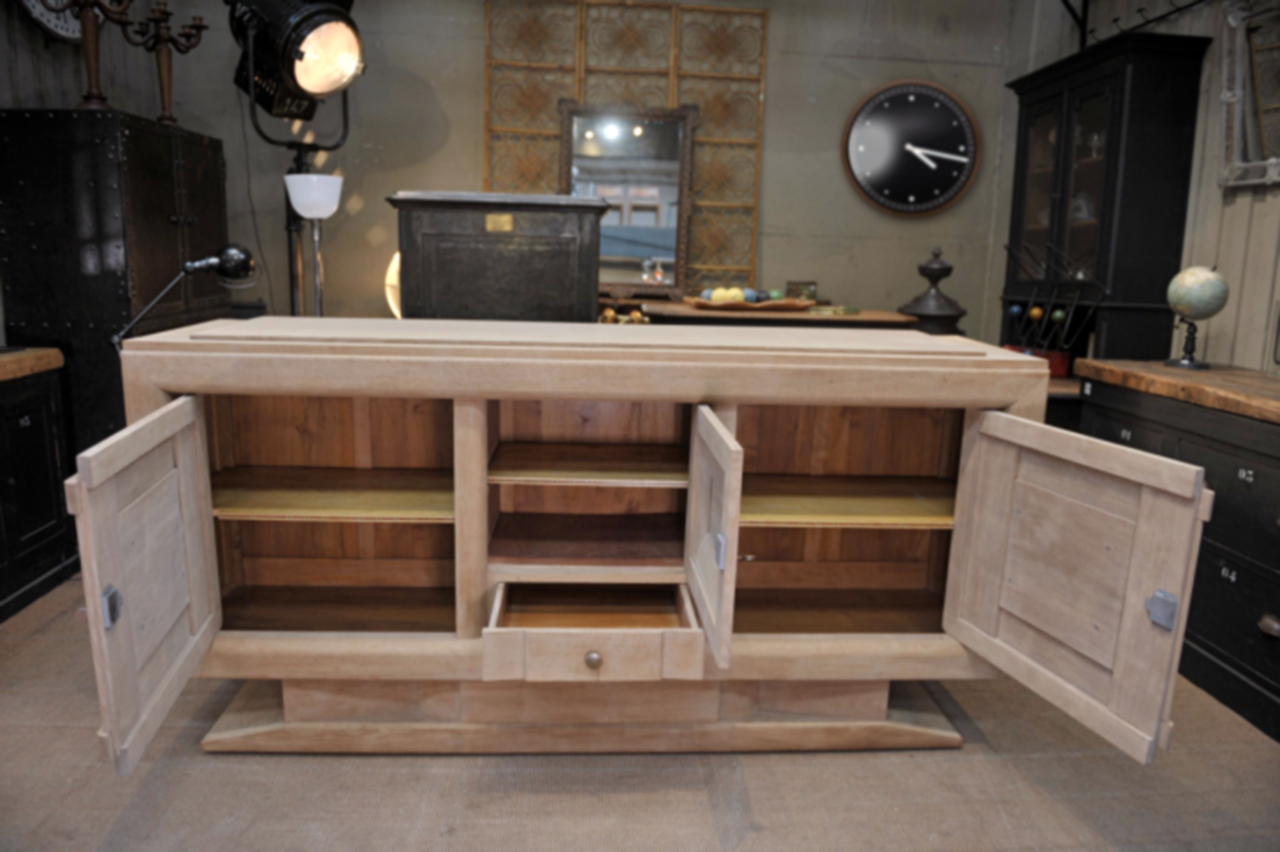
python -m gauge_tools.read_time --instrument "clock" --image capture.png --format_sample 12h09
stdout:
4h17
